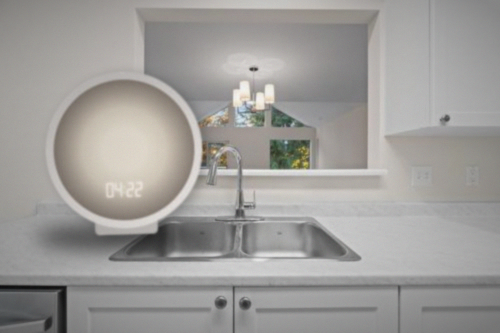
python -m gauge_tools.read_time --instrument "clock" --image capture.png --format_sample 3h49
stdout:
4h22
